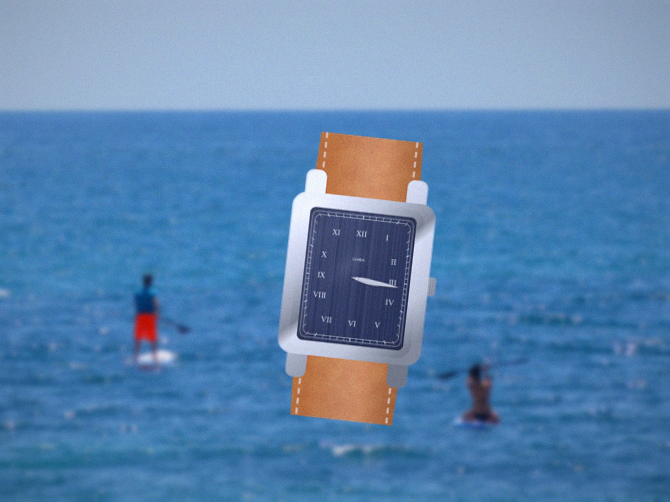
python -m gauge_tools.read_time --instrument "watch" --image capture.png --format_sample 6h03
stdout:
3h16
